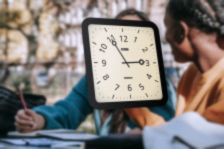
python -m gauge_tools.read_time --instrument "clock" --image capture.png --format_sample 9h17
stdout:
2h55
